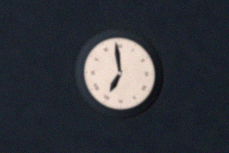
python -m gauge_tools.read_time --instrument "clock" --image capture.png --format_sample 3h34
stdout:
6h59
